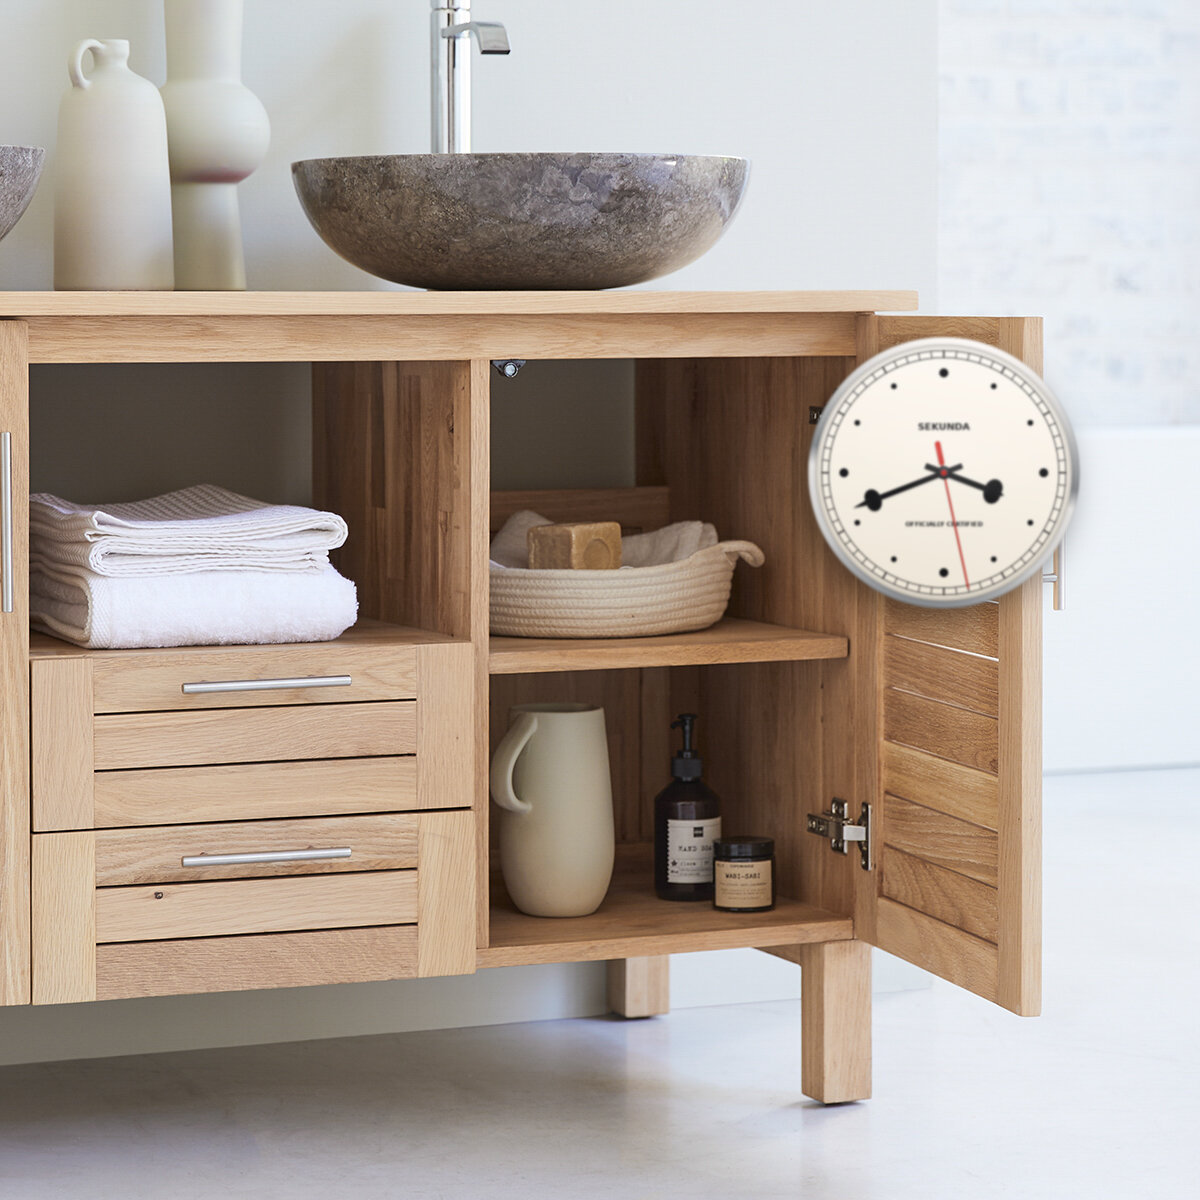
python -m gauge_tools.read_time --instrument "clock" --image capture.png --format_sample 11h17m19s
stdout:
3h41m28s
